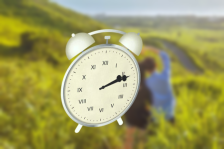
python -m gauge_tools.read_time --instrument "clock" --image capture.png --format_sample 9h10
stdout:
2h12
